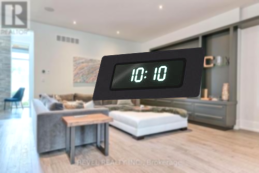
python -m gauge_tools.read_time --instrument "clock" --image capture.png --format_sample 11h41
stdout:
10h10
